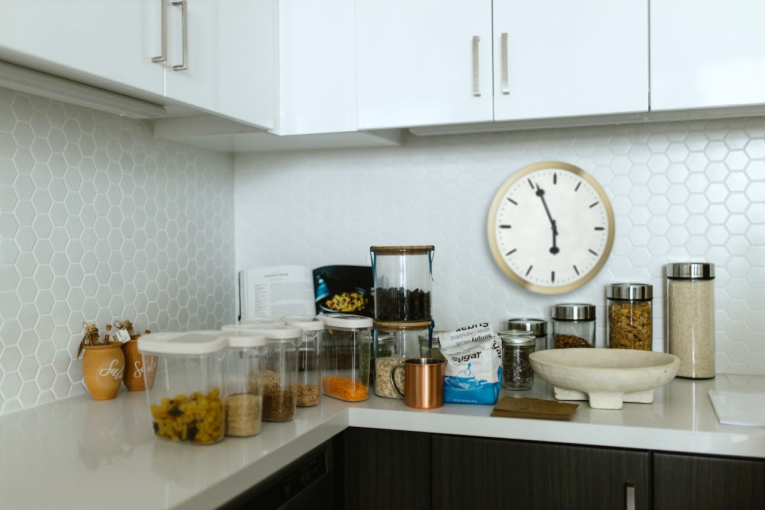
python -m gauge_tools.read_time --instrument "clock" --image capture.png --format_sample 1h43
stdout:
5h56
